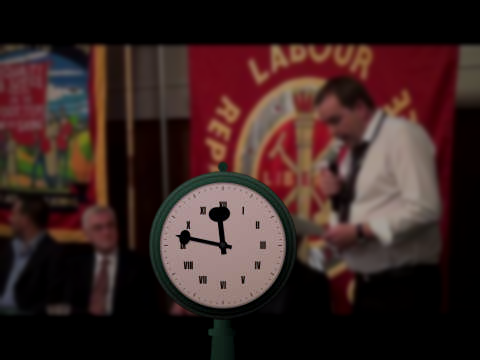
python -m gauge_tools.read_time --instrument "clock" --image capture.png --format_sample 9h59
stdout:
11h47
